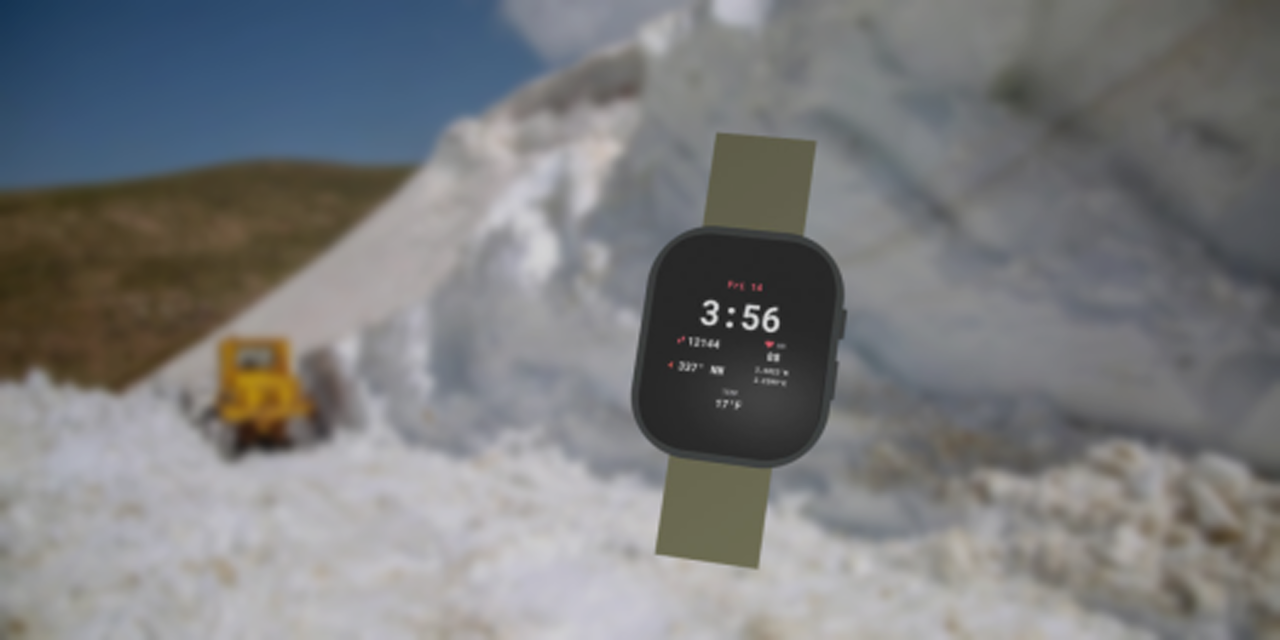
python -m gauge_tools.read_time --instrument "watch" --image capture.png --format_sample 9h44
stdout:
3h56
